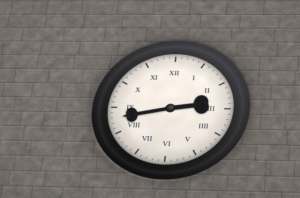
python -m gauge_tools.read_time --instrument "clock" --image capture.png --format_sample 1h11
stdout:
2h43
